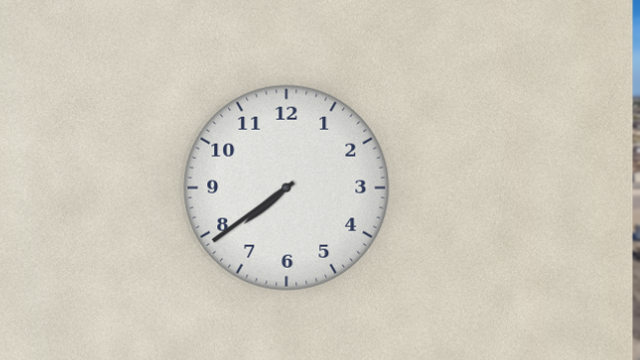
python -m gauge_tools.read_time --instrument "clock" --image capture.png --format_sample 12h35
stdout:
7h39
